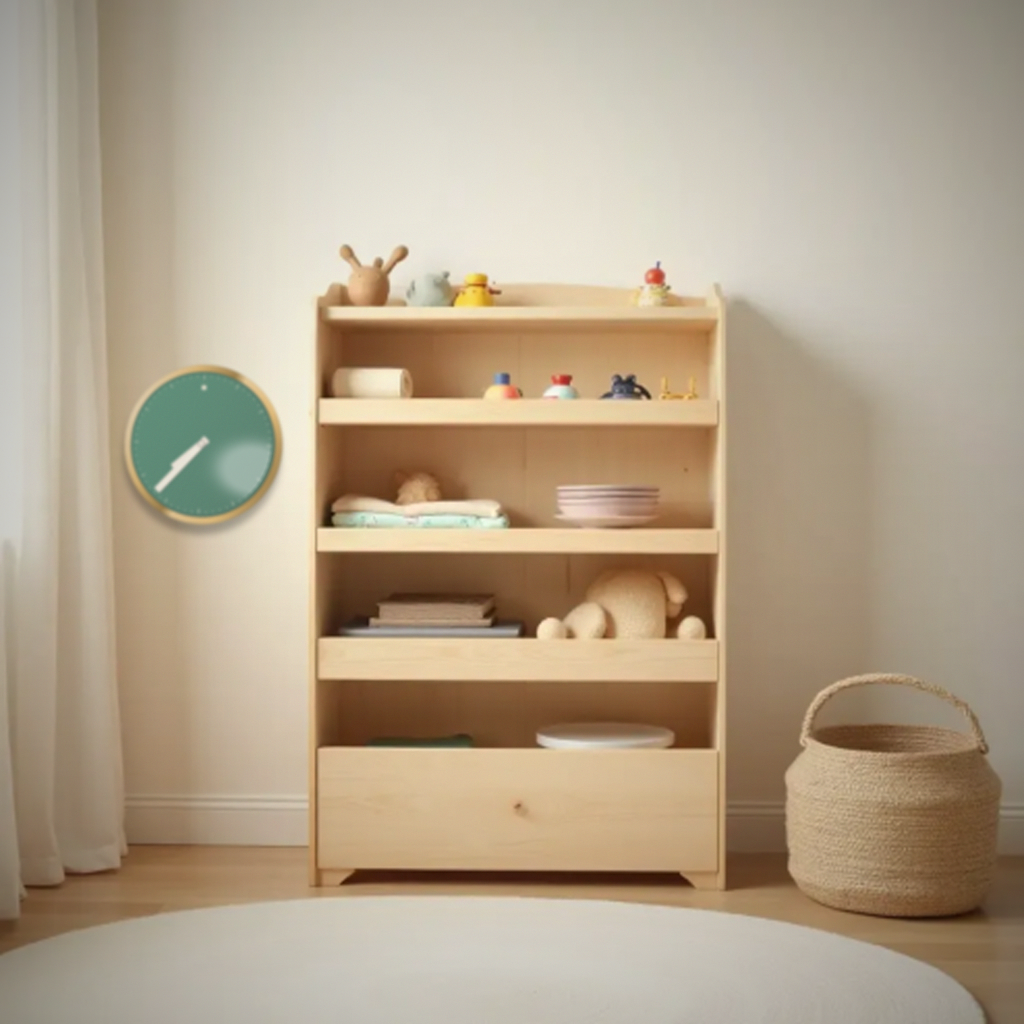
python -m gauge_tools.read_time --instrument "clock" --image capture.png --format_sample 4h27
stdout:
7h37
